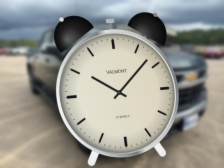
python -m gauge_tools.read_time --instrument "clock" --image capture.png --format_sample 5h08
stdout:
10h08
